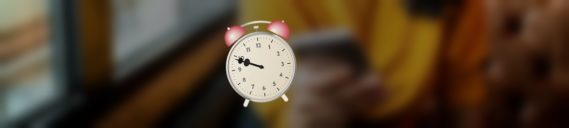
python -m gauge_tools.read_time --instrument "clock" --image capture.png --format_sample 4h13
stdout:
9h49
